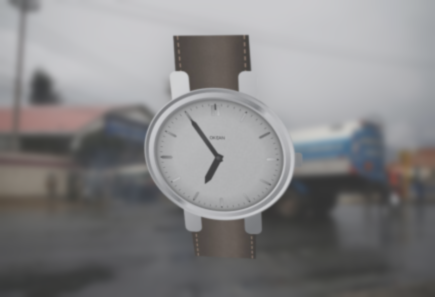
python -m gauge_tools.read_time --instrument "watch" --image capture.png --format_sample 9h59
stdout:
6h55
